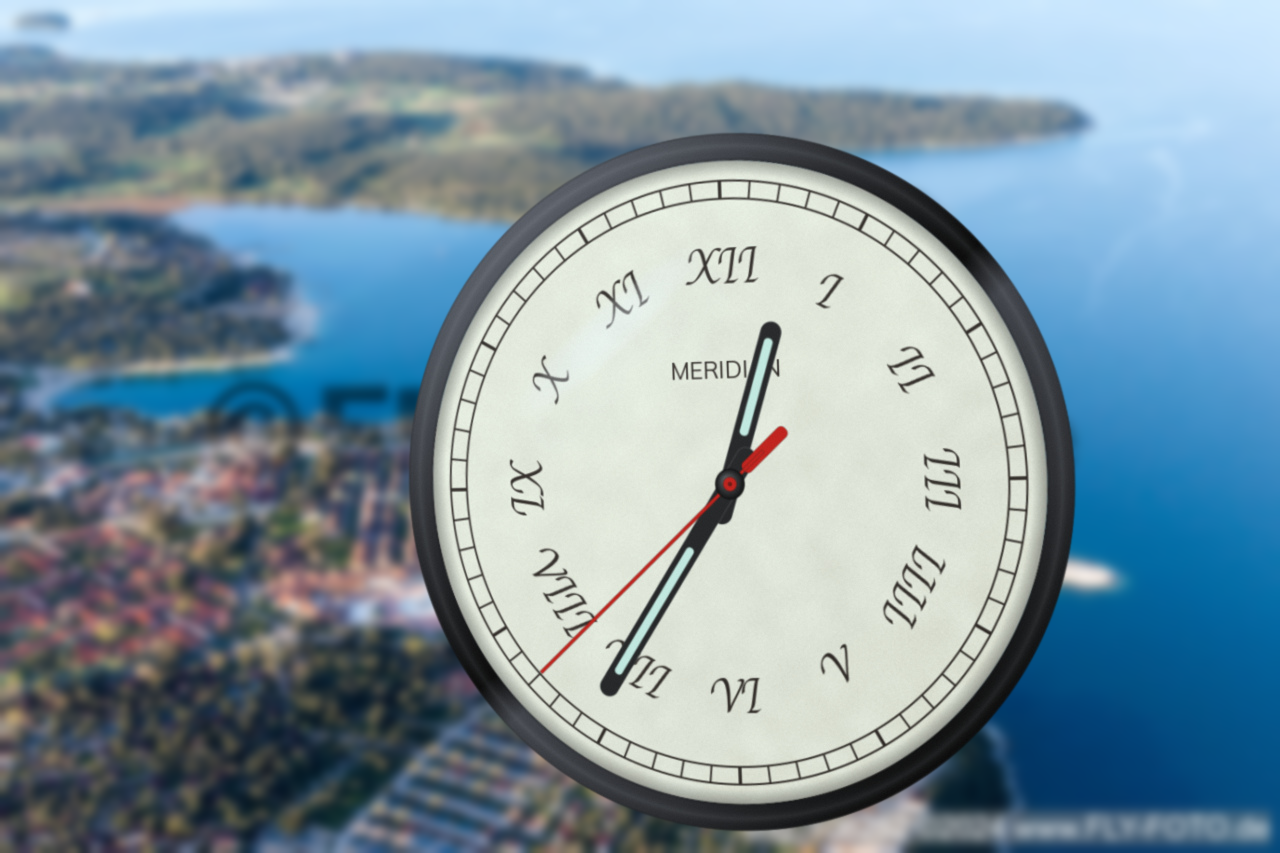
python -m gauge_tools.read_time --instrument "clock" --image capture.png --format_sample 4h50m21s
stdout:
12h35m38s
